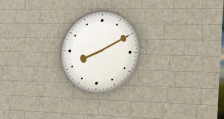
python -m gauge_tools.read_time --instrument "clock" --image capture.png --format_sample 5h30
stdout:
8h10
